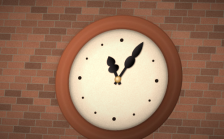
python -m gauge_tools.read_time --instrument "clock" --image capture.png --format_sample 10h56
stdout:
11h05
